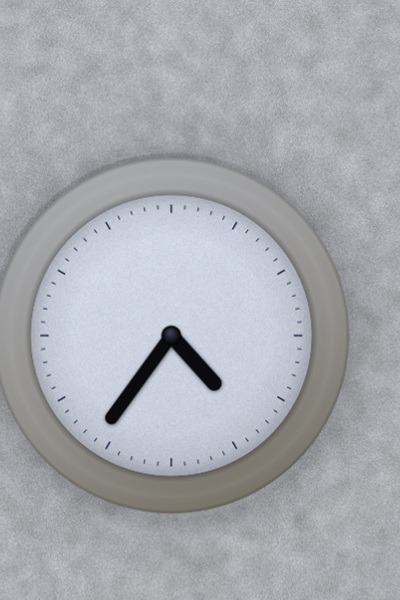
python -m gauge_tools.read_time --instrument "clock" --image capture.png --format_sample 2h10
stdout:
4h36
